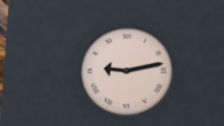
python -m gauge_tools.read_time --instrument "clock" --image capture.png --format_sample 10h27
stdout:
9h13
